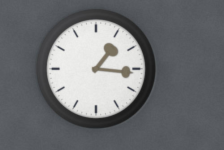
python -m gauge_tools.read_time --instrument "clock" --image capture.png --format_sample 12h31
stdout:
1h16
